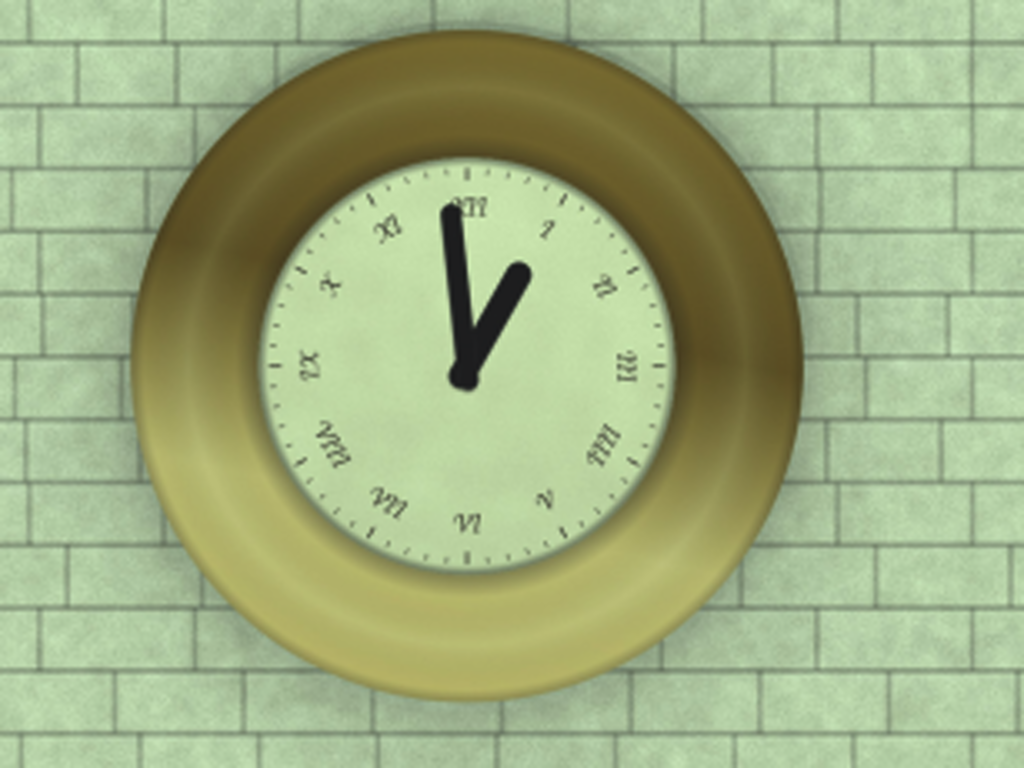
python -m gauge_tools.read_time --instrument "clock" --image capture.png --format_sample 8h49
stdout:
12h59
